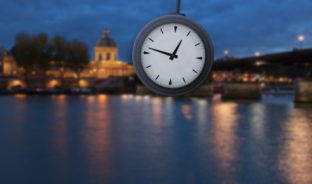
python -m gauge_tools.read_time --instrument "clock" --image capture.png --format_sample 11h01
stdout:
12h47
